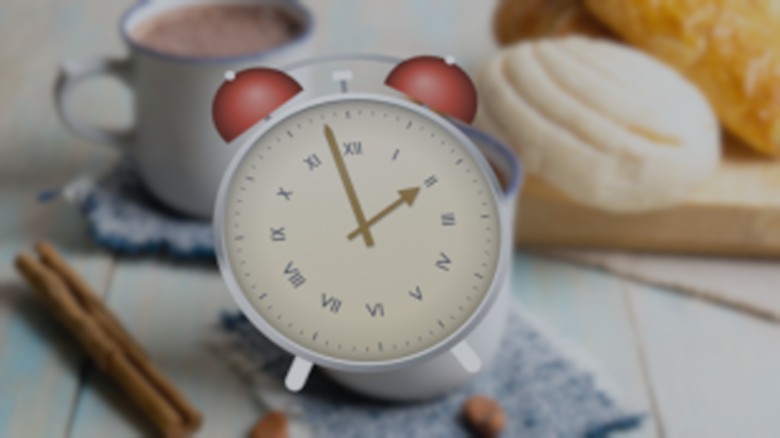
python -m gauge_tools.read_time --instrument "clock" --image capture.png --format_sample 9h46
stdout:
1h58
